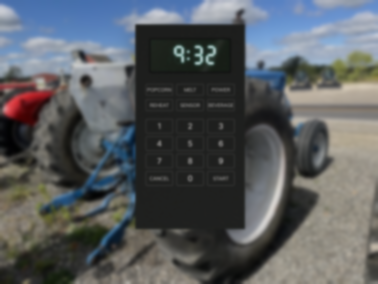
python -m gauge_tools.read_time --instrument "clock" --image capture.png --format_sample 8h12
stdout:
9h32
